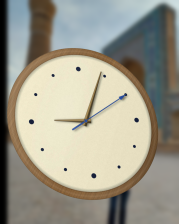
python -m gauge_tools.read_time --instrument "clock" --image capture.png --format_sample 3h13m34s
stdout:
9h04m10s
